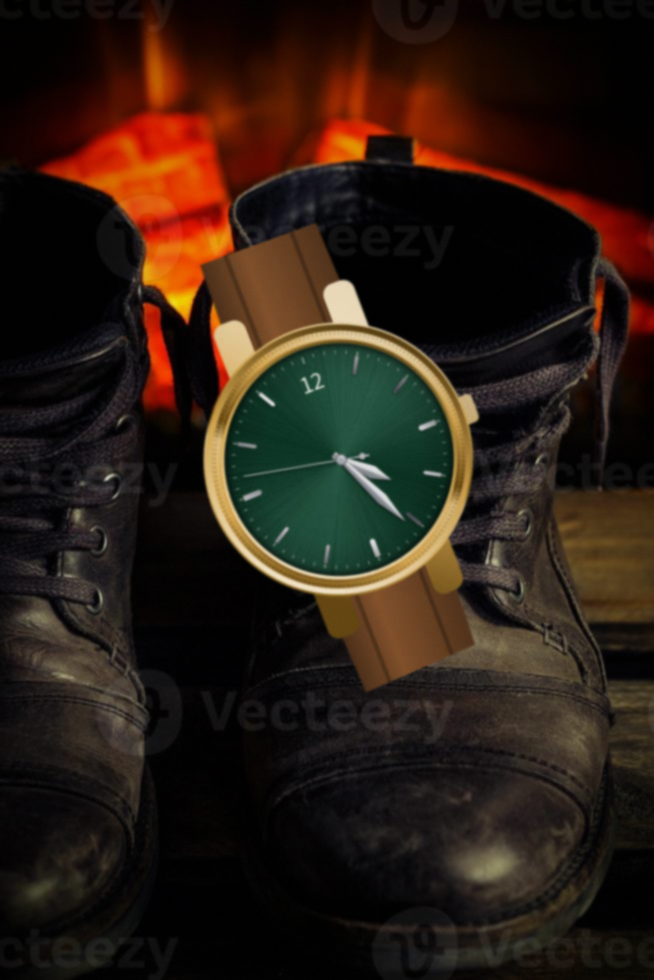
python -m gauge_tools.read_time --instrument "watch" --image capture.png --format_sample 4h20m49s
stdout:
4h25m47s
